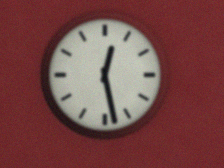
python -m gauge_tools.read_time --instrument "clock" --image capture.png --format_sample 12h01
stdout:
12h28
